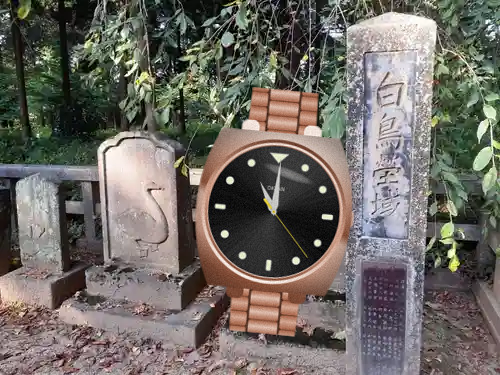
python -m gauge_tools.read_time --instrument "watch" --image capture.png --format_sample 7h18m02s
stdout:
11h00m23s
